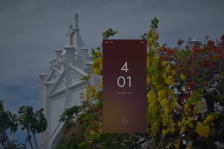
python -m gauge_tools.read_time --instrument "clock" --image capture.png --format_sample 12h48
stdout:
4h01
